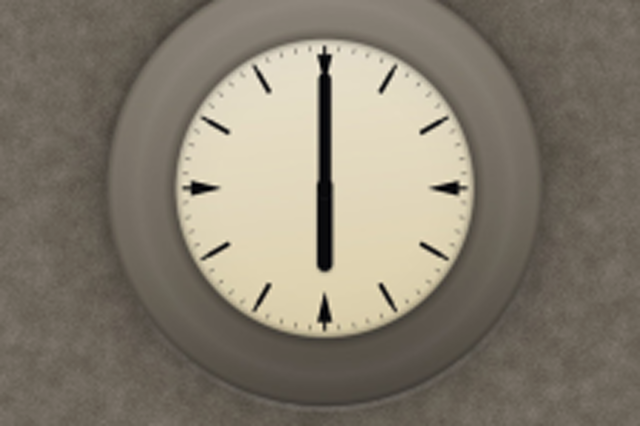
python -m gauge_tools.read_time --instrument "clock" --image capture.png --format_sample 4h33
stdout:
6h00
